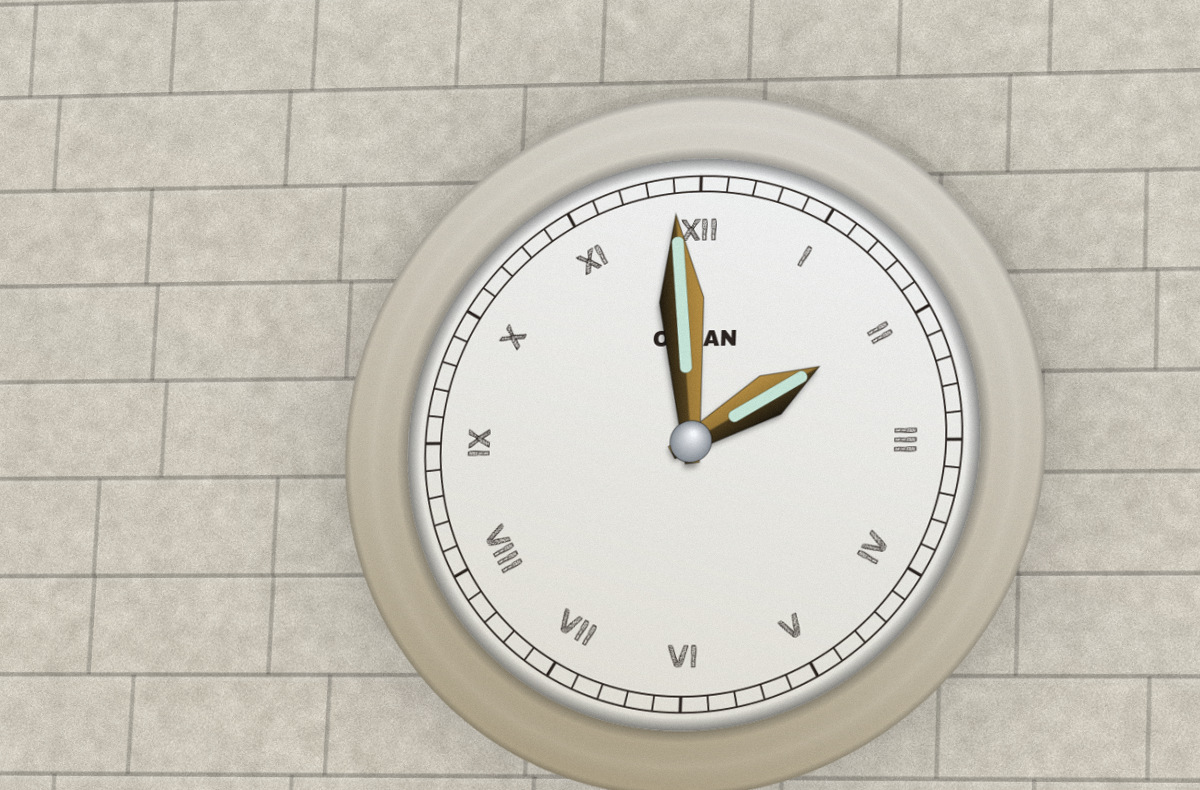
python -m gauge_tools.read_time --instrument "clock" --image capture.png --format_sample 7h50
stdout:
1h59
